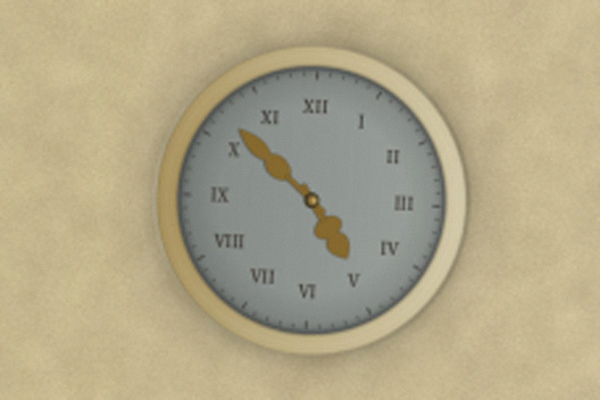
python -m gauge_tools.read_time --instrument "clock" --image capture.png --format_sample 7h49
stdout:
4h52
